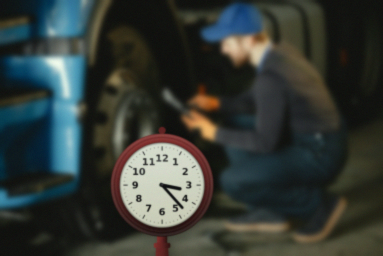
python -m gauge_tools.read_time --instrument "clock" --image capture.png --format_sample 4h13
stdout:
3h23
